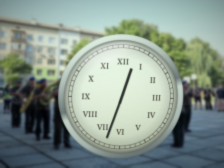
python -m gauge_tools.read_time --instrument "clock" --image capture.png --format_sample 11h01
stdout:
12h33
